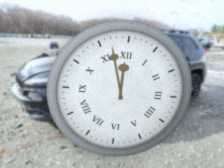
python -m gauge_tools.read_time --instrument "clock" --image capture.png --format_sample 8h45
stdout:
11h57
